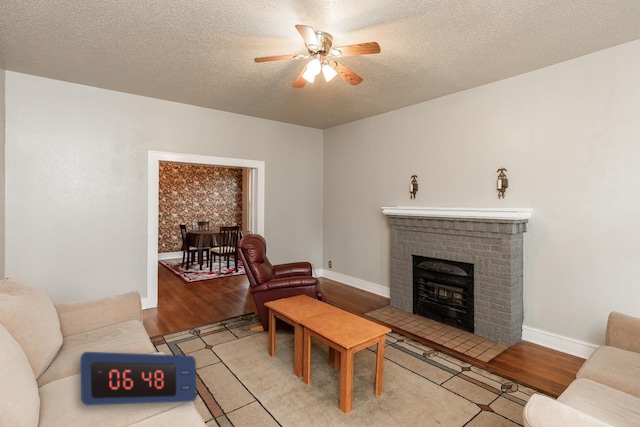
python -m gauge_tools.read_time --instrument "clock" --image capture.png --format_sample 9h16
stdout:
6h48
